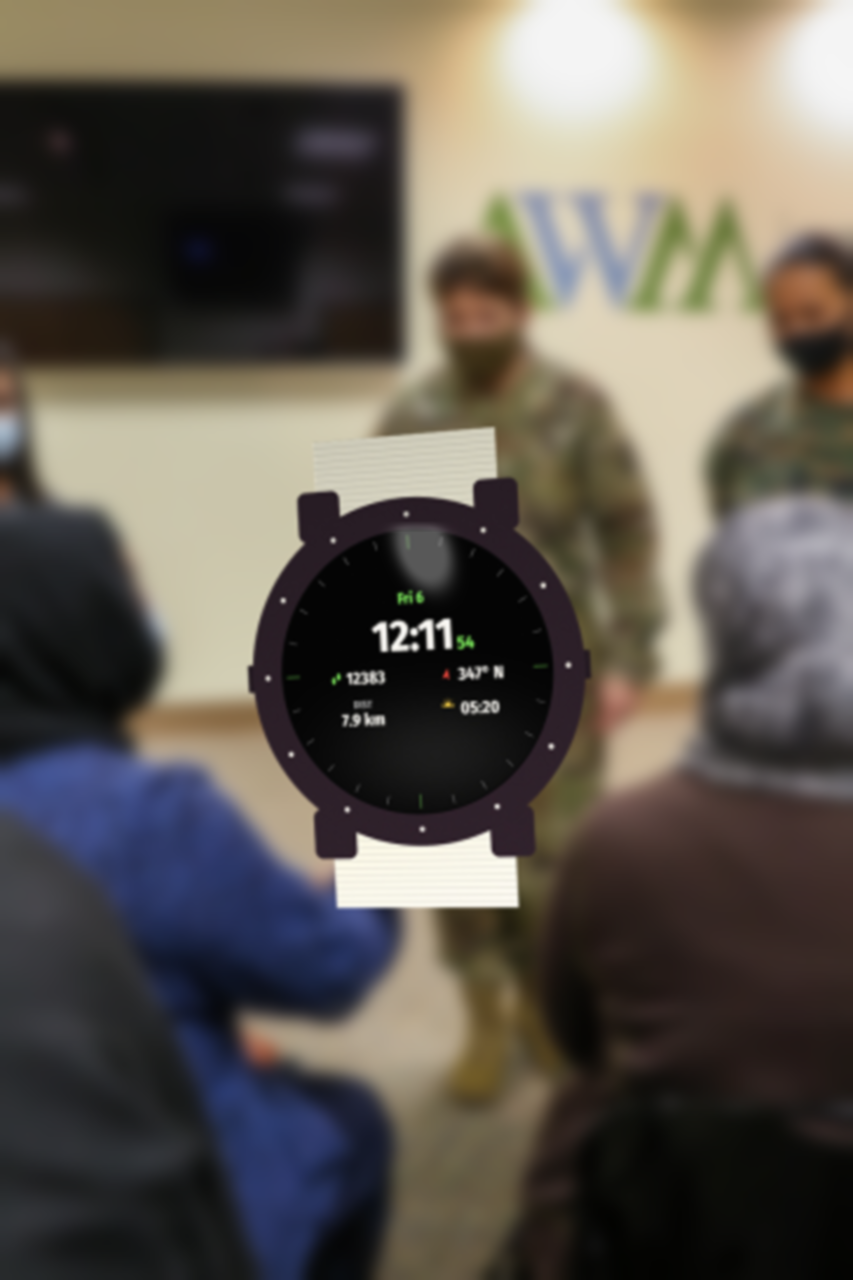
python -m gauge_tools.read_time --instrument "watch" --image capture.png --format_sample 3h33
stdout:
12h11
